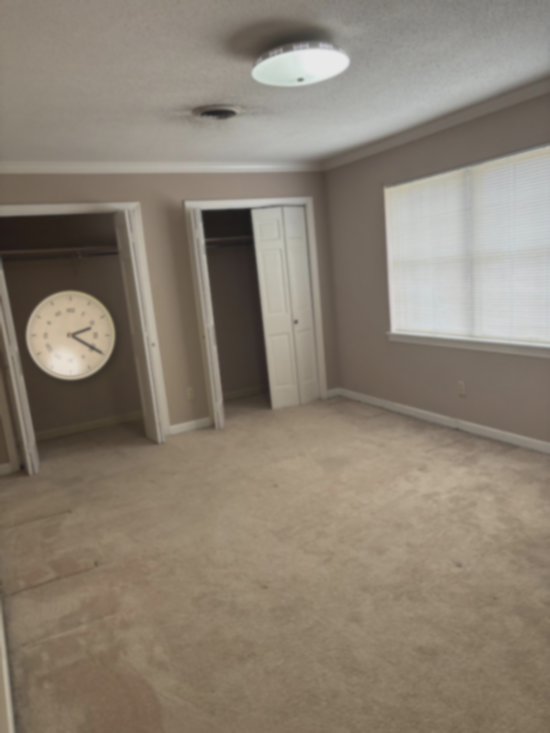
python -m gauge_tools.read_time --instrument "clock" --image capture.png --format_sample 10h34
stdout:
2h20
